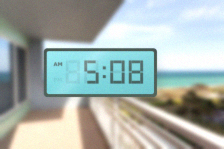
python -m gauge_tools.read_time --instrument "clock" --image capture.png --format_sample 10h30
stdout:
5h08
